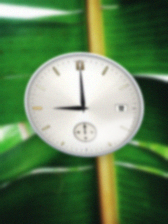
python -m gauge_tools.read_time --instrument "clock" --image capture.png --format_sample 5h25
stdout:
9h00
